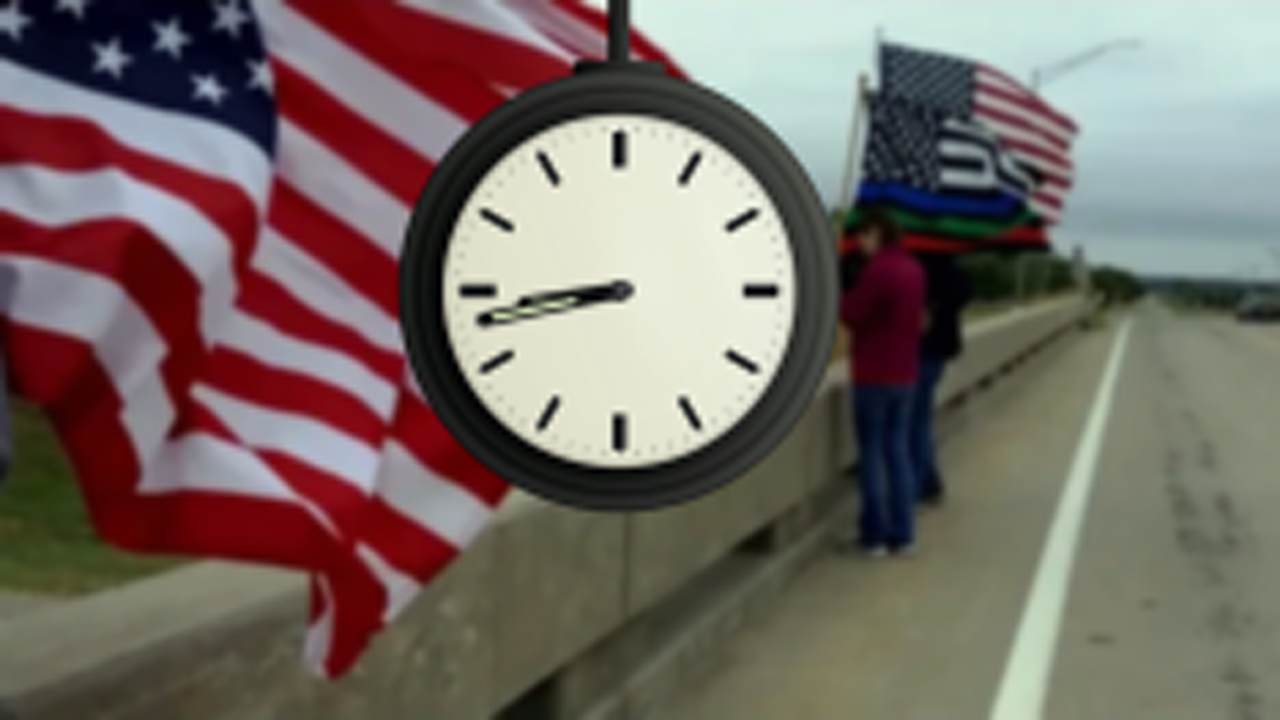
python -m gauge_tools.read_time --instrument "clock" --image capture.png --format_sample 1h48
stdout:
8h43
